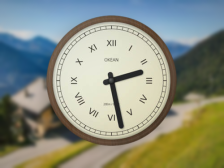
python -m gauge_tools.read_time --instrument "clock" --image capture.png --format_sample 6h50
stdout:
2h28
